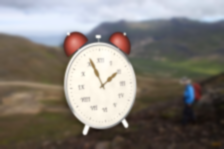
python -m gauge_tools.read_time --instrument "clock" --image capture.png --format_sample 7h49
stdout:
1h56
